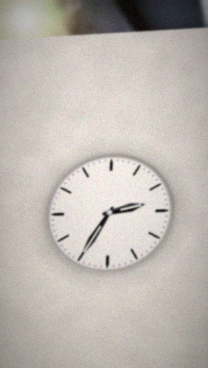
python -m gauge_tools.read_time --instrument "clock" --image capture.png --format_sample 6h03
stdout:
2h35
